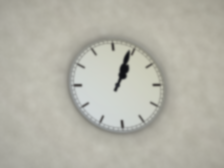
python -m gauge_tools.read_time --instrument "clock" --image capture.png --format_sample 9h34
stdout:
1h04
